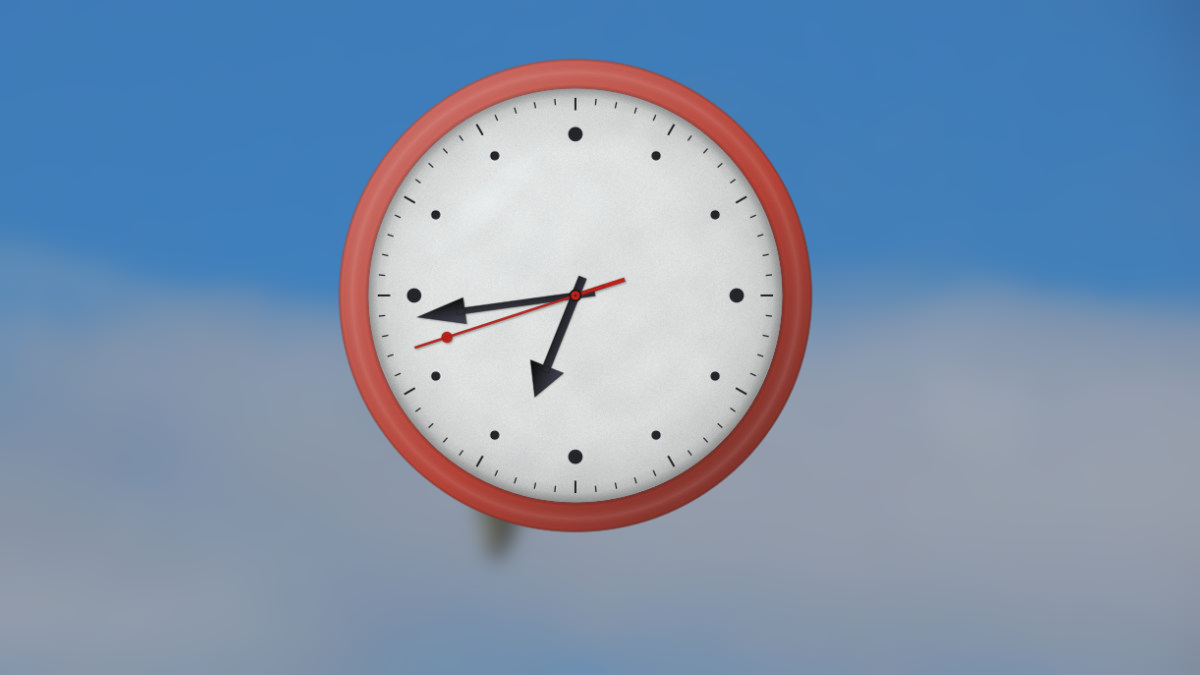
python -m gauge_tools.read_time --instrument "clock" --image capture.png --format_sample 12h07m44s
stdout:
6h43m42s
